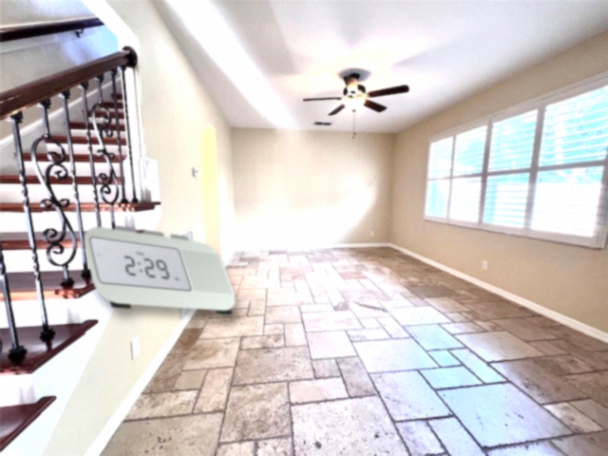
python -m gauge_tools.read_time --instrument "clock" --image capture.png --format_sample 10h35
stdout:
2h29
